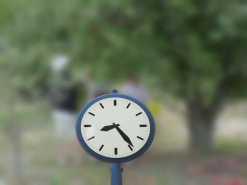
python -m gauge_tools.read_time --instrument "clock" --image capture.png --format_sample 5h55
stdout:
8h24
